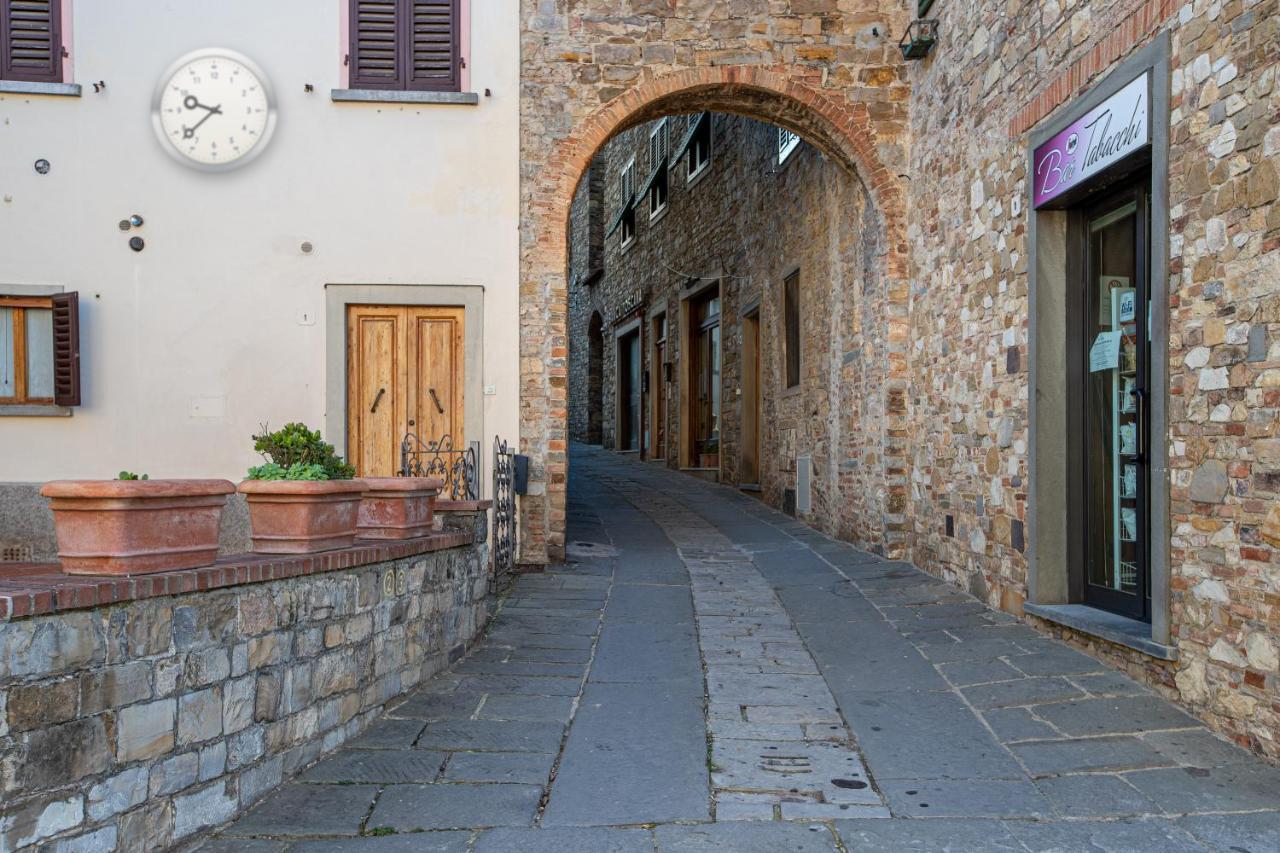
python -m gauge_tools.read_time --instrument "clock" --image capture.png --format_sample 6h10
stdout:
9h38
